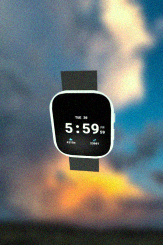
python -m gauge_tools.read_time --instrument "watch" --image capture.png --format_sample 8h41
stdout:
5h59
